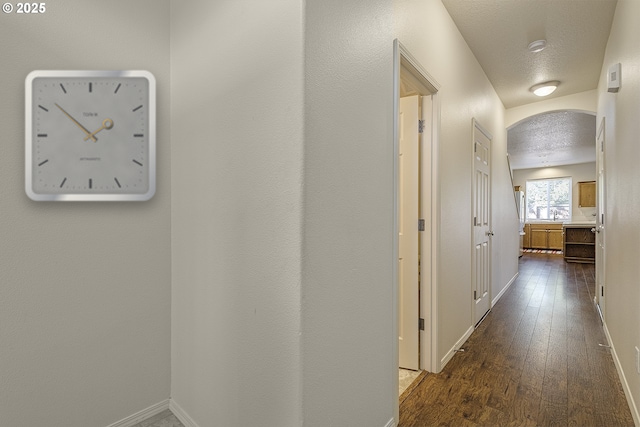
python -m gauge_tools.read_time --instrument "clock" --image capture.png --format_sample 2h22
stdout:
1h52
